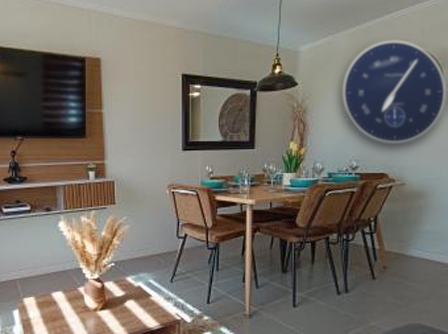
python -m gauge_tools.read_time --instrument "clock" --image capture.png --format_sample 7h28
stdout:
7h06
